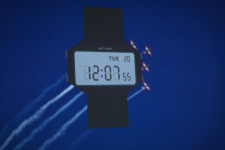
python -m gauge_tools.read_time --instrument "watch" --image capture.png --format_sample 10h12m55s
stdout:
12h07m55s
